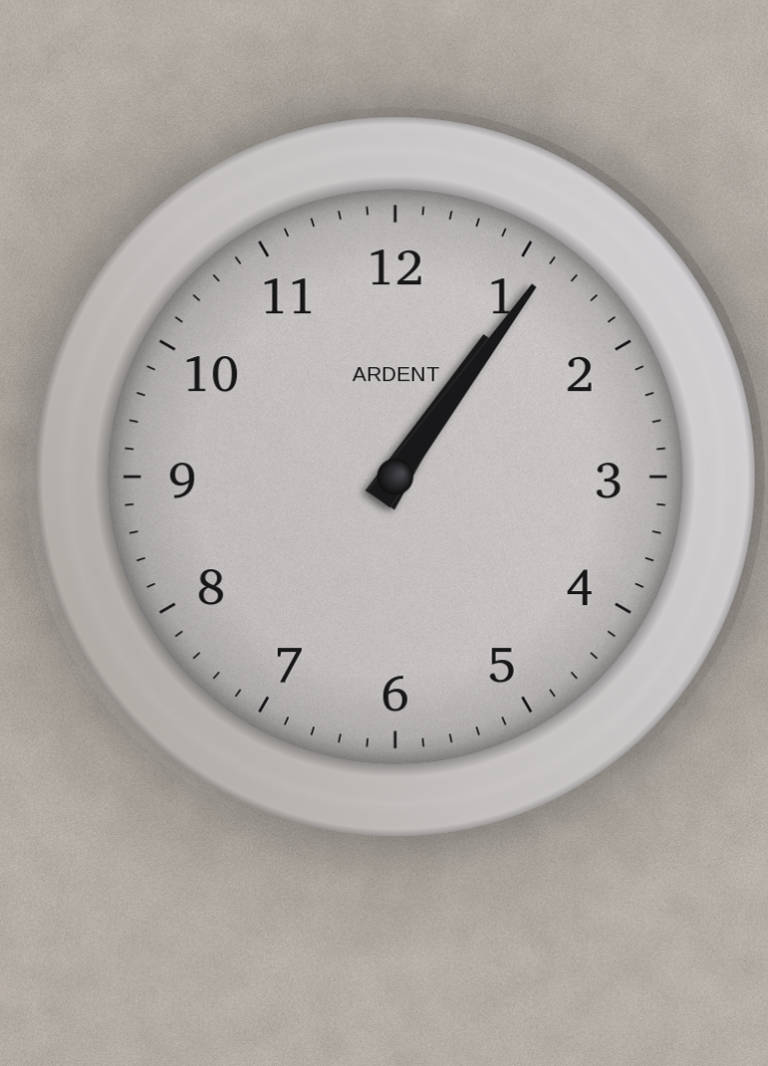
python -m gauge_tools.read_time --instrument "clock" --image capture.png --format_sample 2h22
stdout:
1h06
